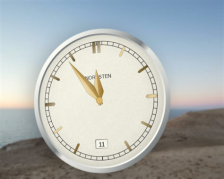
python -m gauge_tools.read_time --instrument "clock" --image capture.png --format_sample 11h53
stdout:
11h54
